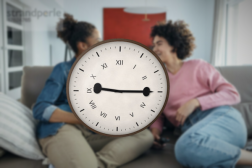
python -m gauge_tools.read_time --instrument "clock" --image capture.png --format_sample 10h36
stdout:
9h15
